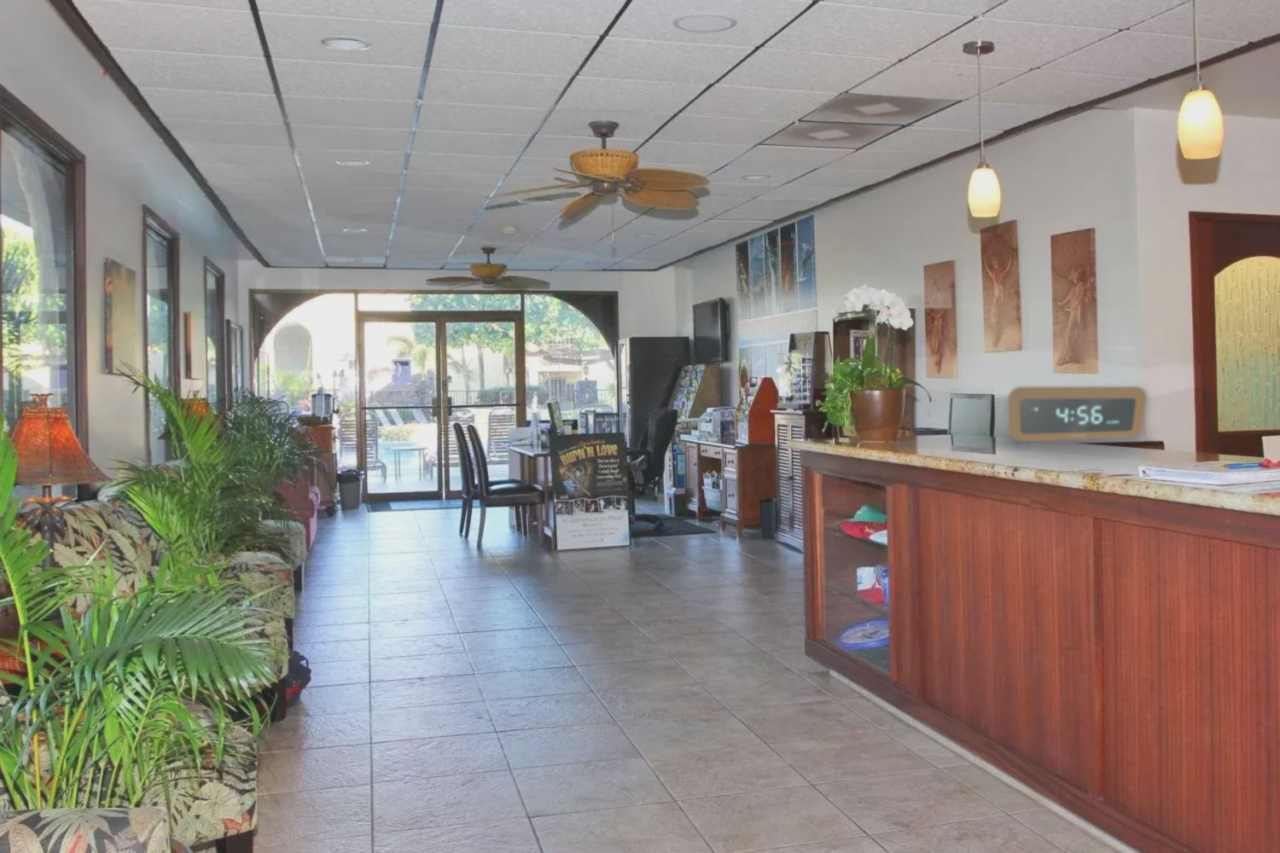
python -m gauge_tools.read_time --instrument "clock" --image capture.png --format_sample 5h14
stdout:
4h56
